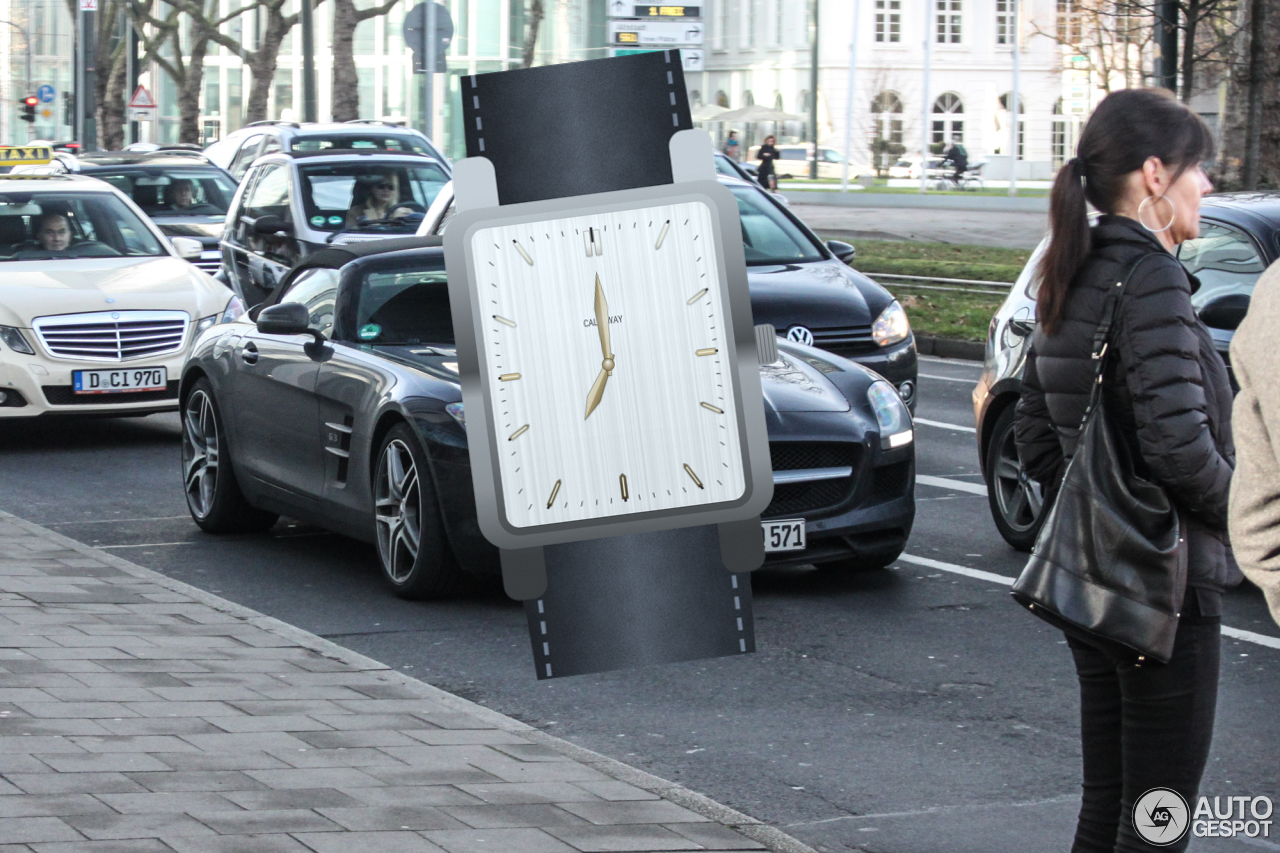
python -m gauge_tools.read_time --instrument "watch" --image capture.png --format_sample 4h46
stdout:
7h00
